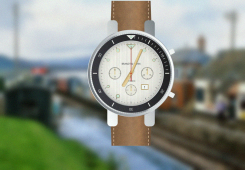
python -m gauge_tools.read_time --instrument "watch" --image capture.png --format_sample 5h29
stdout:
7h04
